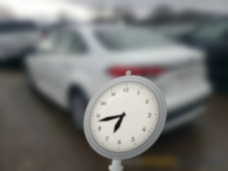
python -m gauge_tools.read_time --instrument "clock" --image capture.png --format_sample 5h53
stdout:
6h43
